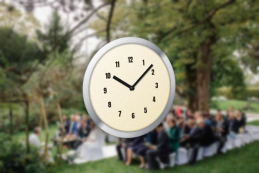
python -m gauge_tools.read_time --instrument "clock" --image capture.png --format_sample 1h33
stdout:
10h08
